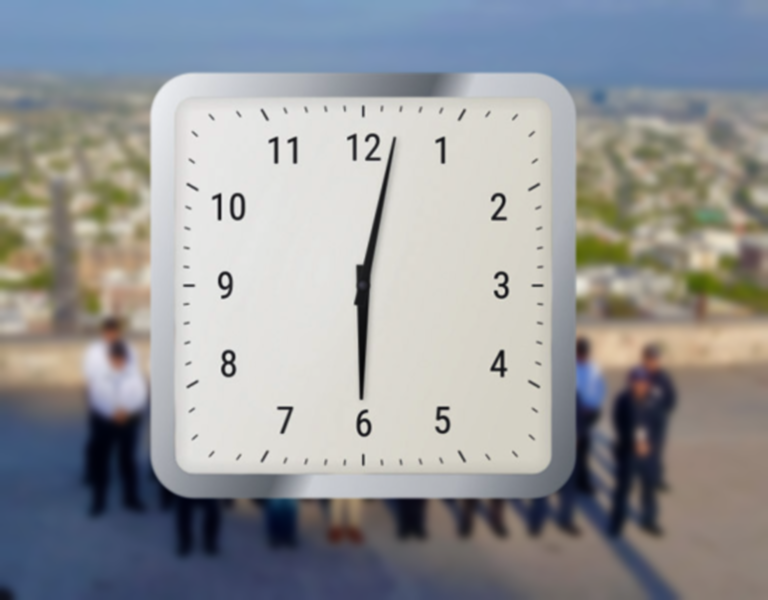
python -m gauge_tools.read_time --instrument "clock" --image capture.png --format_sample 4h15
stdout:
6h02
